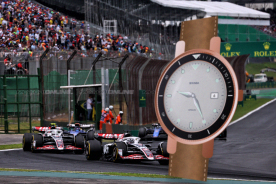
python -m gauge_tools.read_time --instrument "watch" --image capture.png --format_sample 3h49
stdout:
9h25
